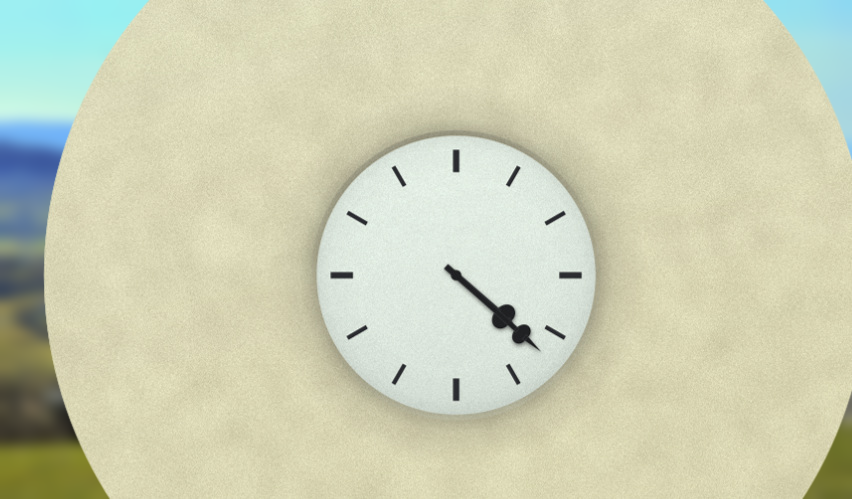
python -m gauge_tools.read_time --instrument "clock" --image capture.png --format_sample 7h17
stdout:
4h22
